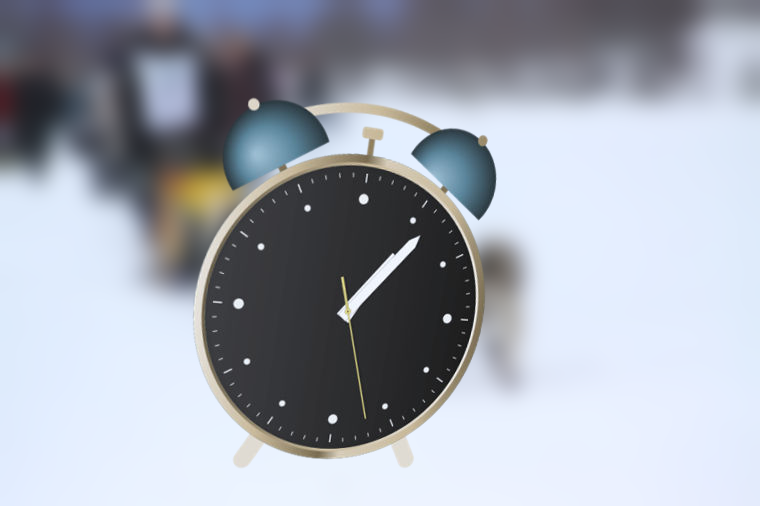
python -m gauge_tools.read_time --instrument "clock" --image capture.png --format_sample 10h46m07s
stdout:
1h06m27s
